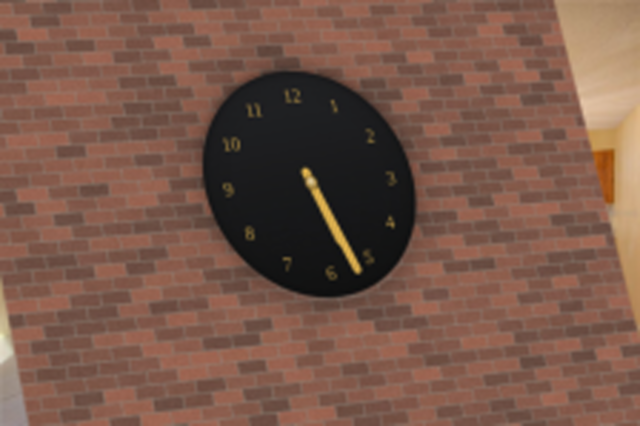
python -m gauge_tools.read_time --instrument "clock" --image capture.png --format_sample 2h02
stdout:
5h27
